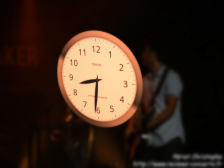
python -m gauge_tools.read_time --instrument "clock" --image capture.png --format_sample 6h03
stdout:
8h31
